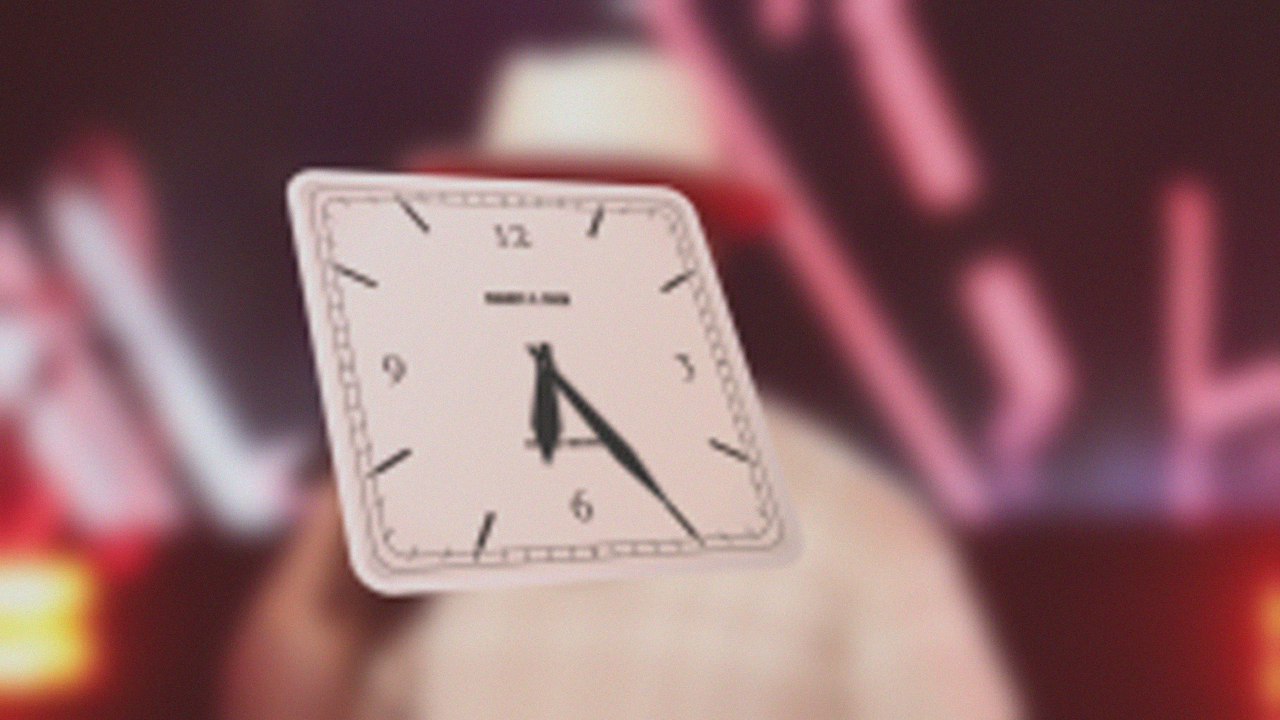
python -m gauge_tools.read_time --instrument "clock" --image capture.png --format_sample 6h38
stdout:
6h25
